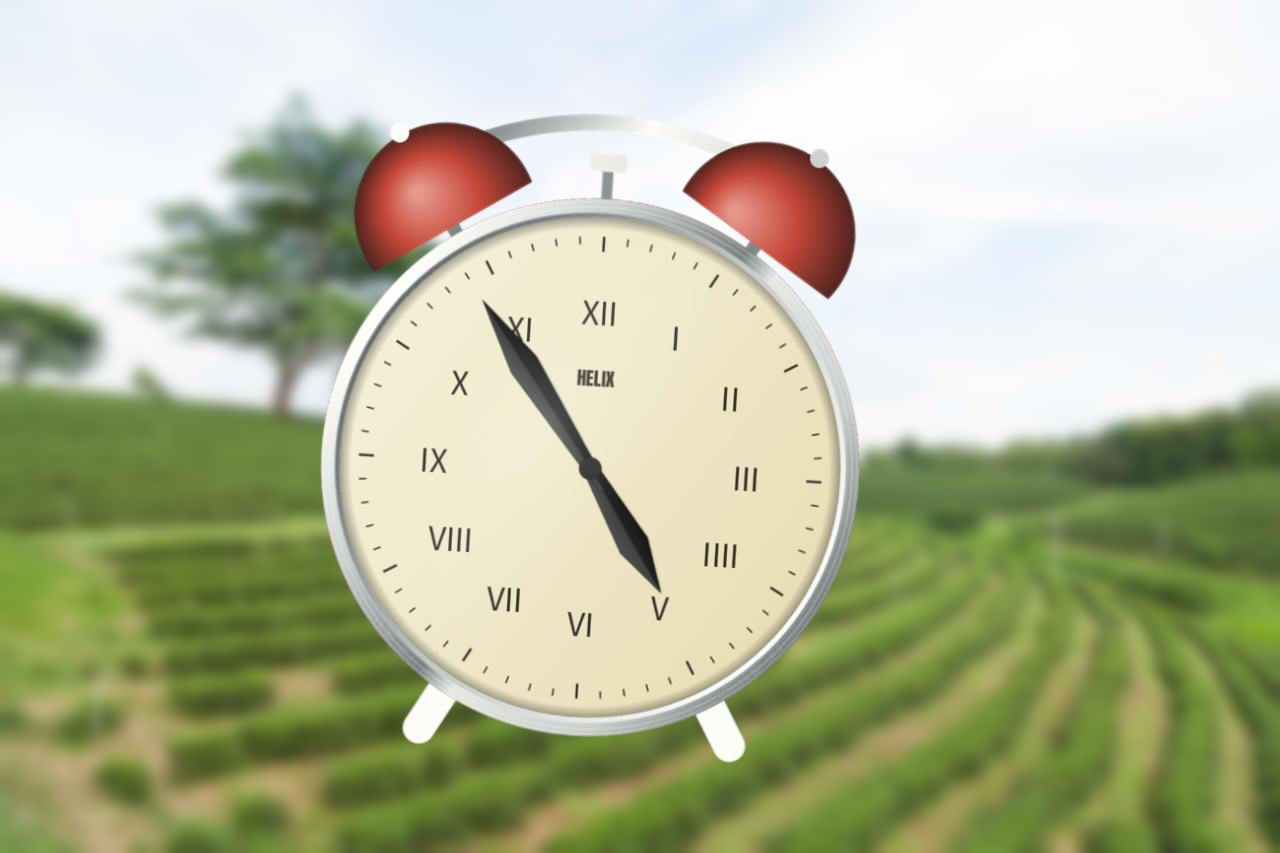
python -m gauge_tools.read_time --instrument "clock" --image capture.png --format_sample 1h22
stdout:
4h54
